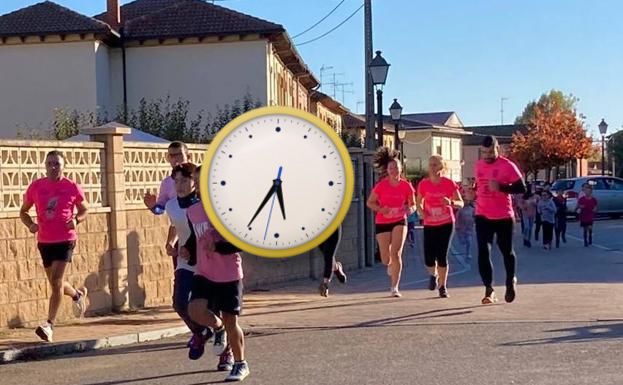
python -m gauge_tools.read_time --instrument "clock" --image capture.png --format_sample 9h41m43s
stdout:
5h35m32s
